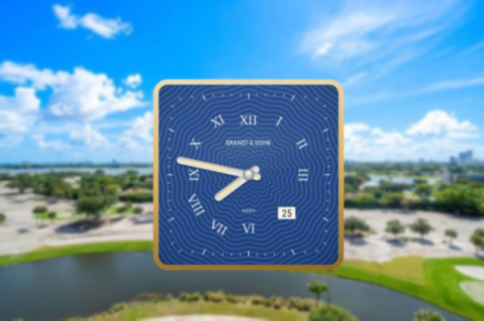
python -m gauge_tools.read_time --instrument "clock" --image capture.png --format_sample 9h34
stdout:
7h47
